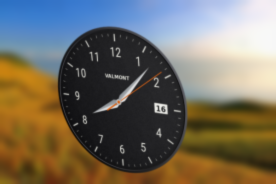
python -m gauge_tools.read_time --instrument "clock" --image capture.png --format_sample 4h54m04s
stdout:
8h07m09s
